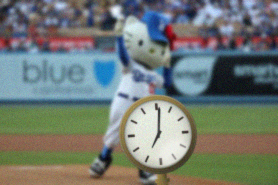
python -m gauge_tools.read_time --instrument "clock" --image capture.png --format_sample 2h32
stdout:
7h01
